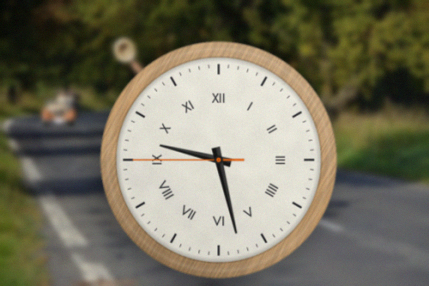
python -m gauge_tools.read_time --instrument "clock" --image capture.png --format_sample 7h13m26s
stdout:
9h27m45s
